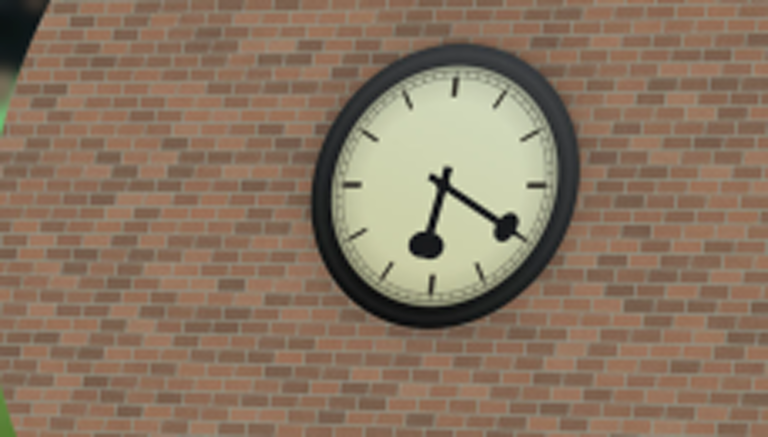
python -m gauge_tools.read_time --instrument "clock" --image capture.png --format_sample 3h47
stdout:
6h20
